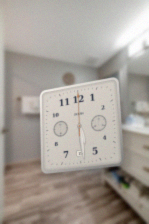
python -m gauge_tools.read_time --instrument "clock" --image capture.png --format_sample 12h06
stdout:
5h29
